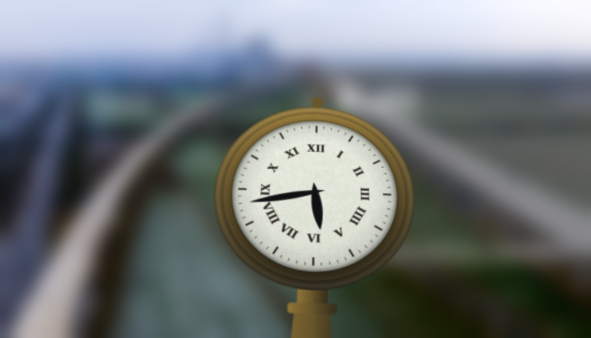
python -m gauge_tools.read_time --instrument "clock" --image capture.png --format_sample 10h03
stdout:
5h43
